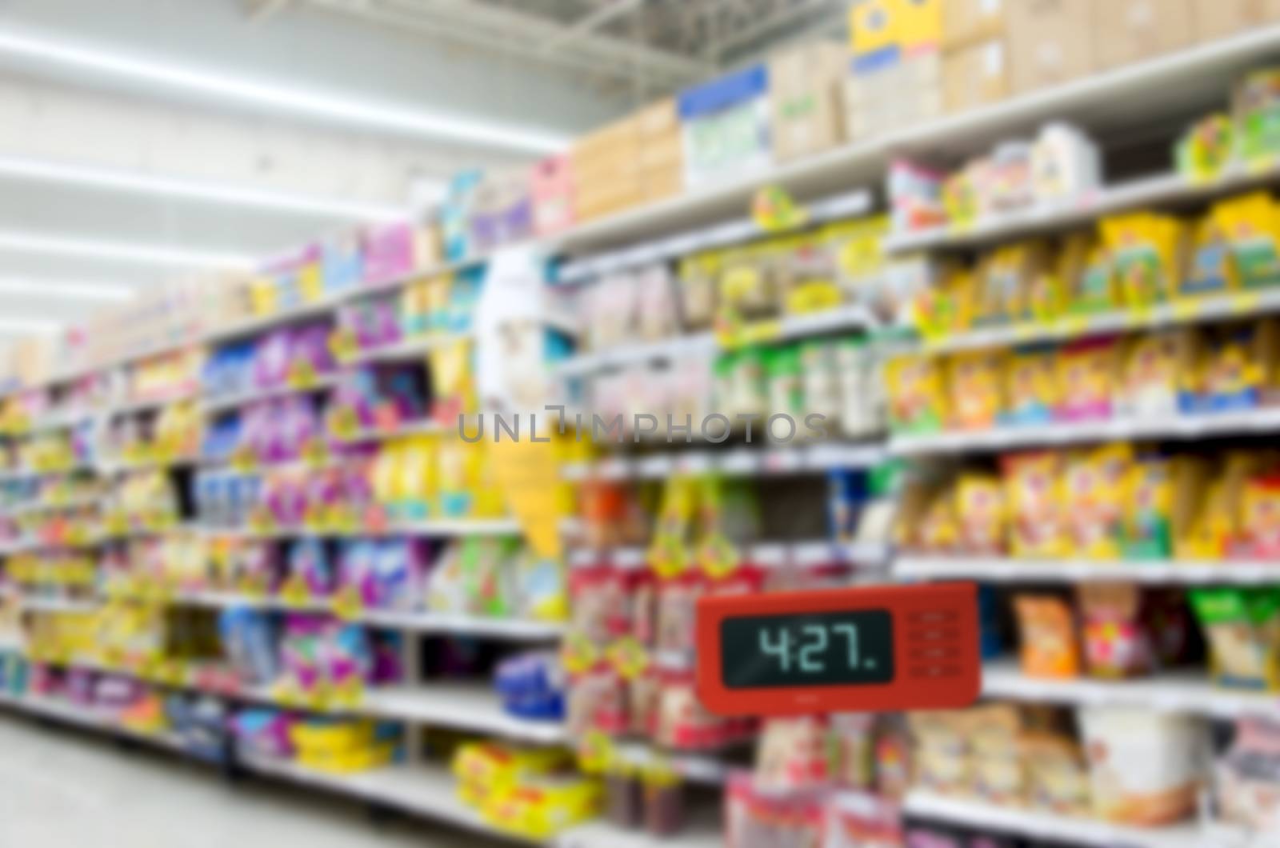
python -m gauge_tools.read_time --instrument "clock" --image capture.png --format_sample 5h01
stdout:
4h27
